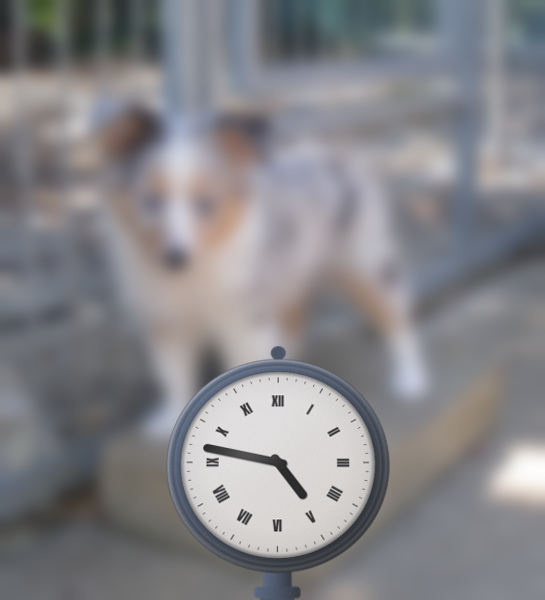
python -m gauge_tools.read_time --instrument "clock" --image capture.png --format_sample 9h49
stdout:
4h47
